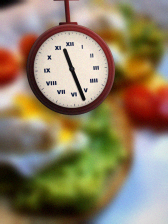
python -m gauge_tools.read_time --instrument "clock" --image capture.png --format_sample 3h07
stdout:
11h27
